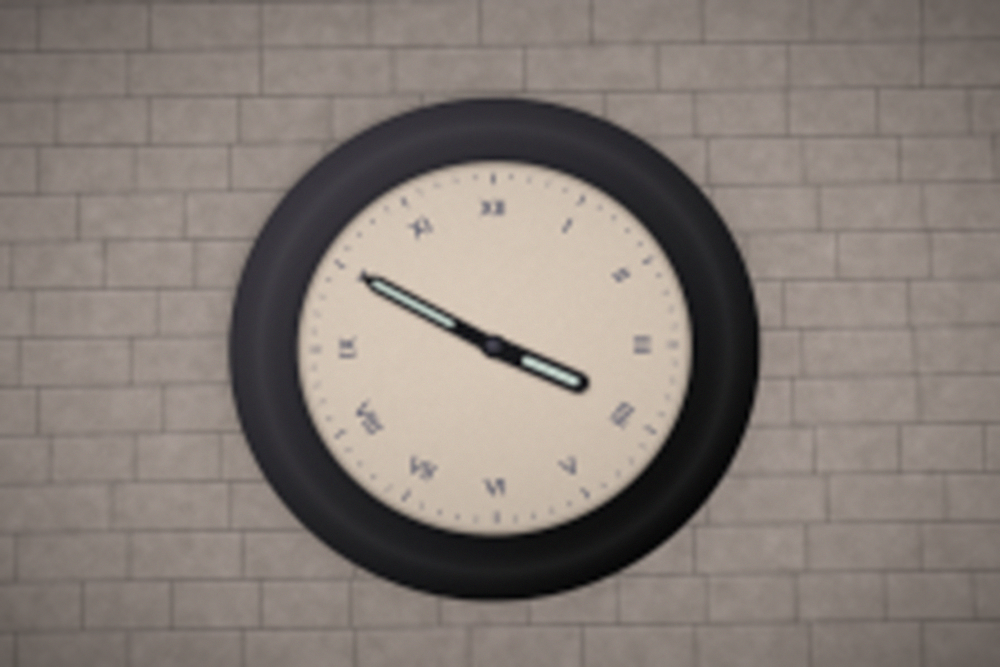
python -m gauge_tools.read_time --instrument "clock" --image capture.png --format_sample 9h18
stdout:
3h50
